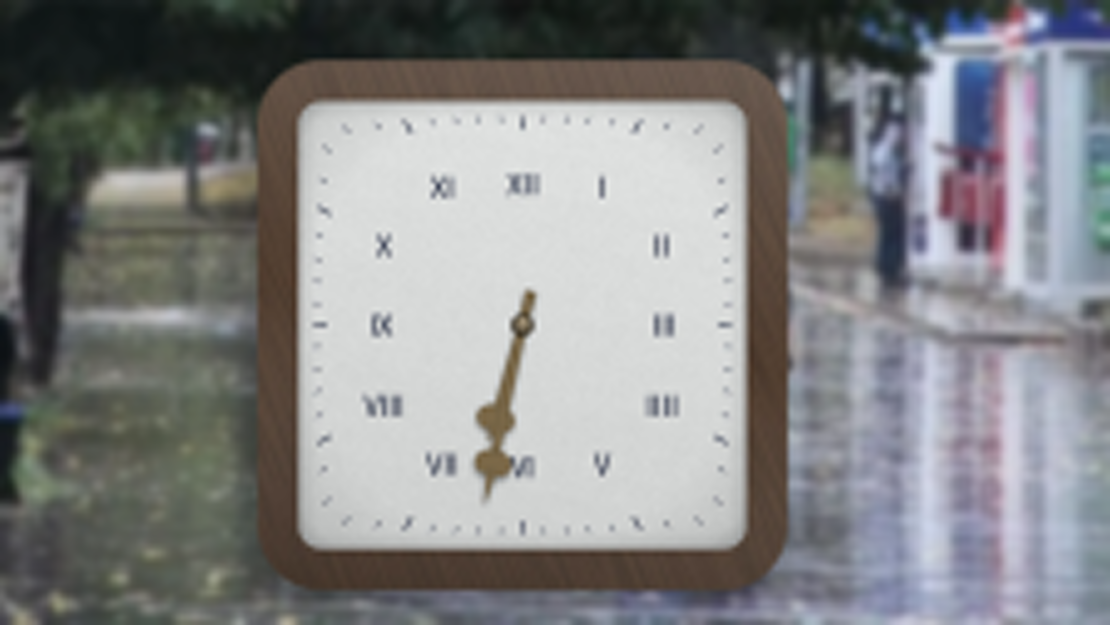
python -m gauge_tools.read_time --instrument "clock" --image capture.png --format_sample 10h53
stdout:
6h32
